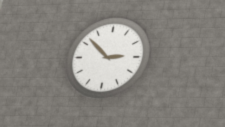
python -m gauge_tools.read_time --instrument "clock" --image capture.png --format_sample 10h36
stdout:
2h52
